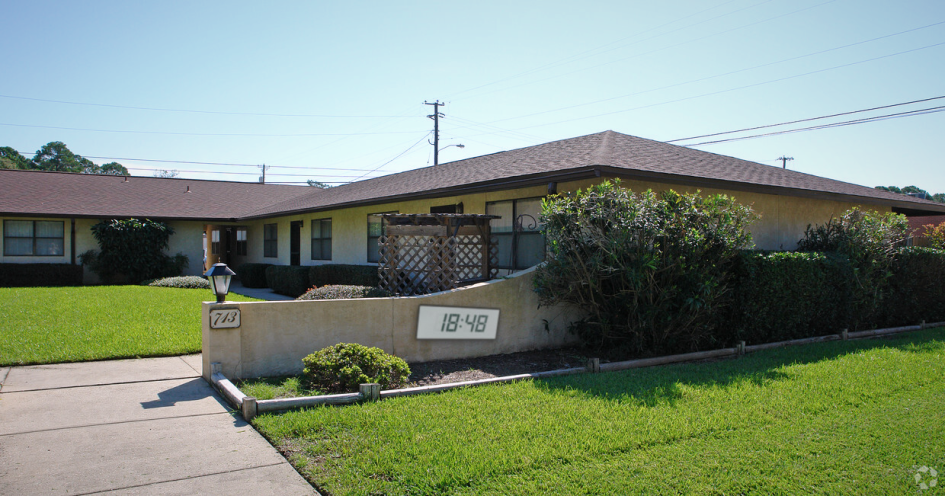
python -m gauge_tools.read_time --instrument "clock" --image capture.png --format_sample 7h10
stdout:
18h48
